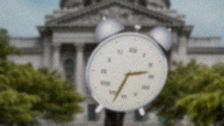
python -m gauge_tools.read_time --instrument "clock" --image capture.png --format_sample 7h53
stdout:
2h33
